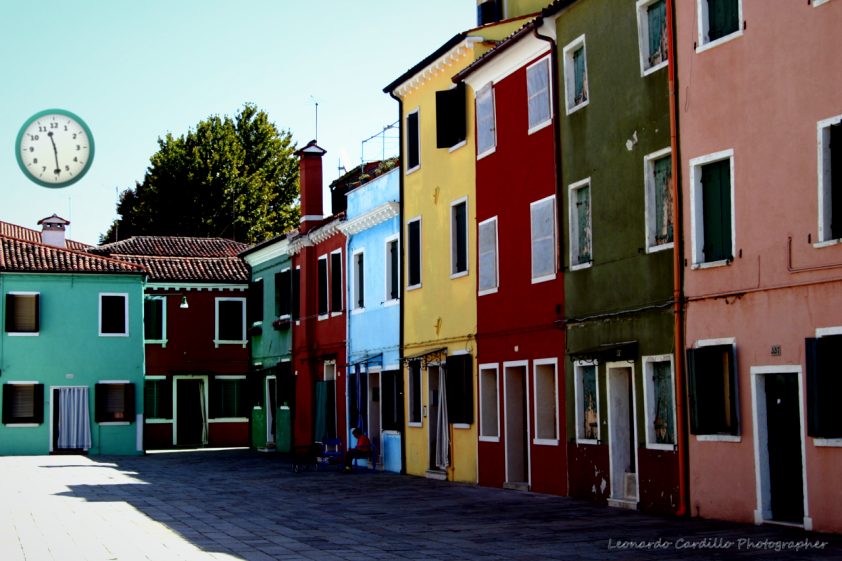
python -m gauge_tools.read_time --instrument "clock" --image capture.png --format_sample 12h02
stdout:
11h29
